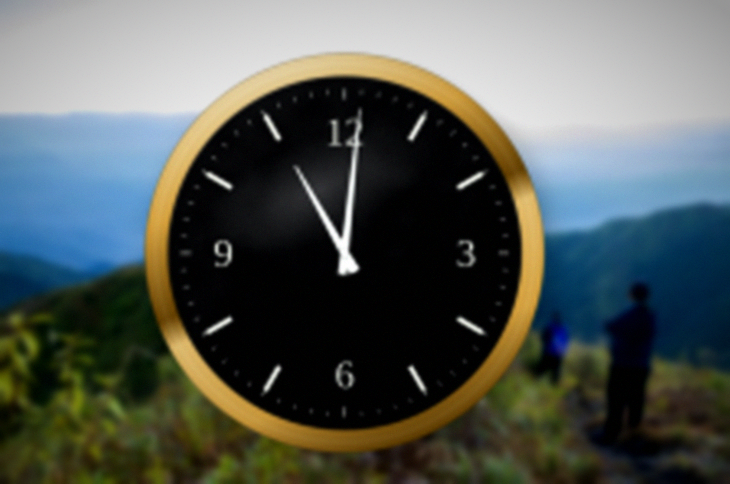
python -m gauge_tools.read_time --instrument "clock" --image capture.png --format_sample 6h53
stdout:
11h01
